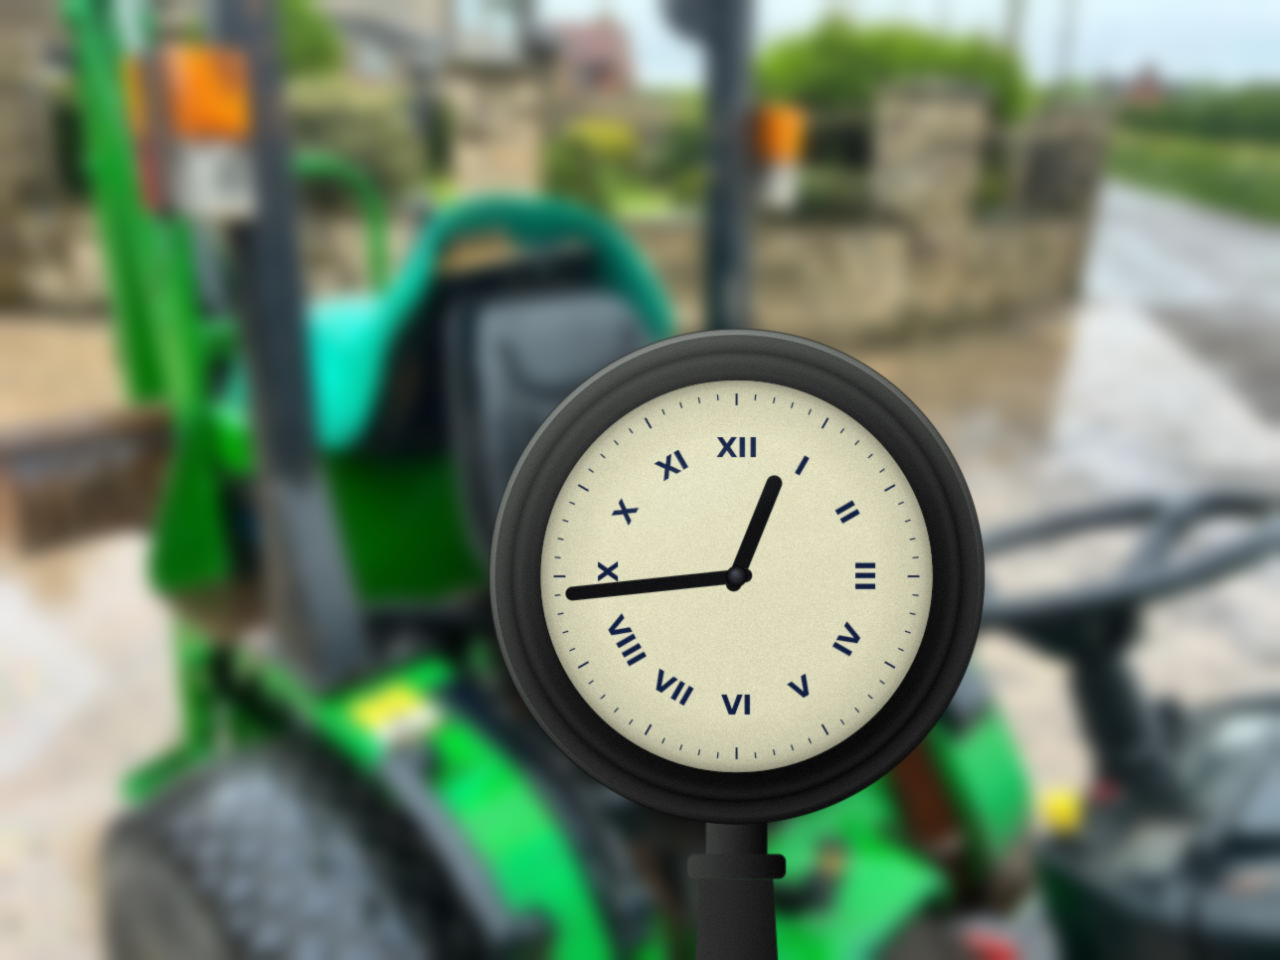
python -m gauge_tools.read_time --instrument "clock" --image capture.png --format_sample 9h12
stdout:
12h44
